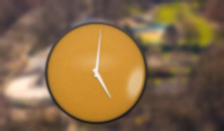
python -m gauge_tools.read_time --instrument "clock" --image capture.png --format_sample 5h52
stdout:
5h01
